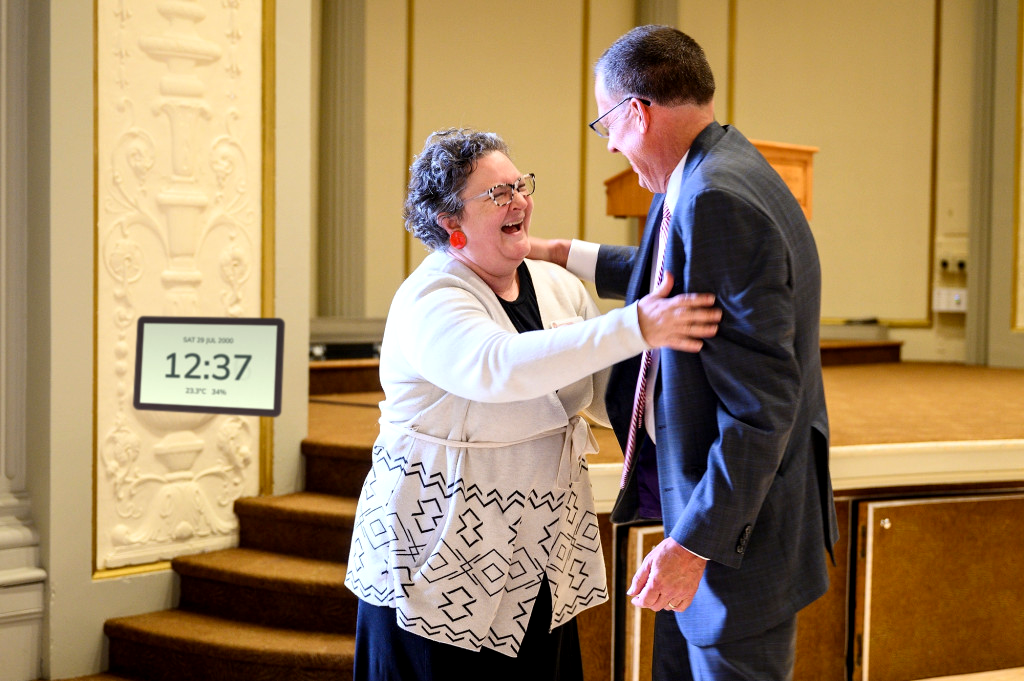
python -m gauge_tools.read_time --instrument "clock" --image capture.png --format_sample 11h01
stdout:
12h37
